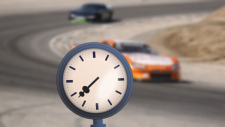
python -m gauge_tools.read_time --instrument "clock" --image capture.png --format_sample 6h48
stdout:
7h38
